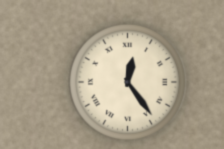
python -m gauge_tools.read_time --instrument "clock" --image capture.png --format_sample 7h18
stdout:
12h24
